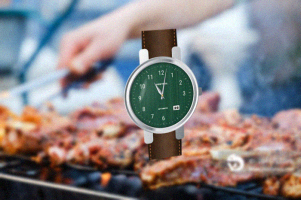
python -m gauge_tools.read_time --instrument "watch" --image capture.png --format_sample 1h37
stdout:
11h02
